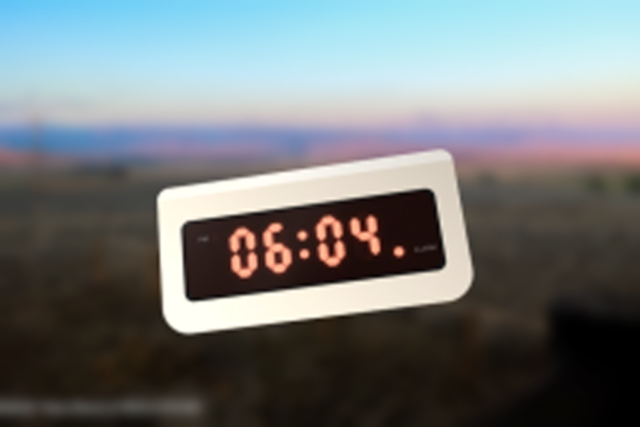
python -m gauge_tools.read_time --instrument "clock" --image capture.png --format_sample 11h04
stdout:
6h04
